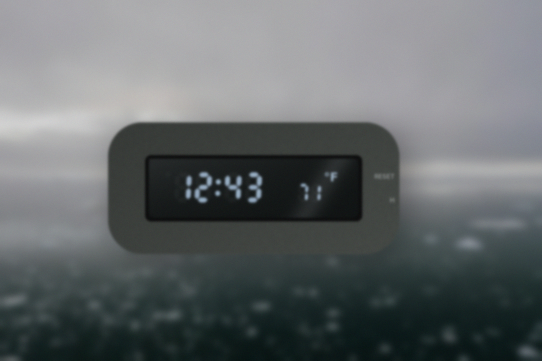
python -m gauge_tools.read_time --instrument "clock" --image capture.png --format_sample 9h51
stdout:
12h43
